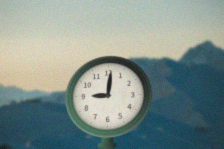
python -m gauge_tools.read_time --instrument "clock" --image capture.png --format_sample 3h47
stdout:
9h01
